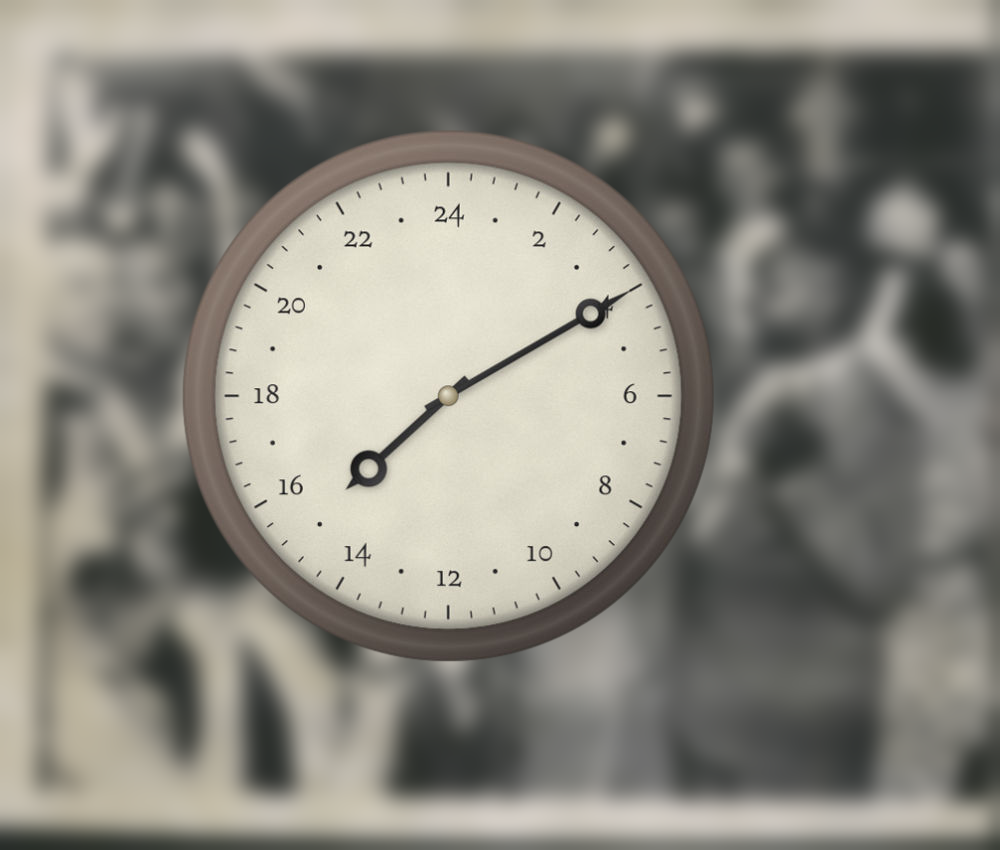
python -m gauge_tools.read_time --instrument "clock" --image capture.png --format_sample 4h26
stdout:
15h10
